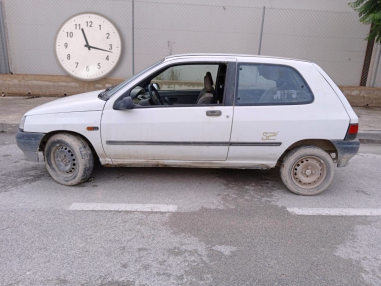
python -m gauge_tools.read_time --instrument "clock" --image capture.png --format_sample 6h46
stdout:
11h17
